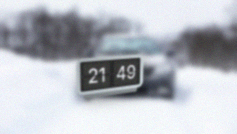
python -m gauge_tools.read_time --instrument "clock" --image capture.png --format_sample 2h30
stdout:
21h49
